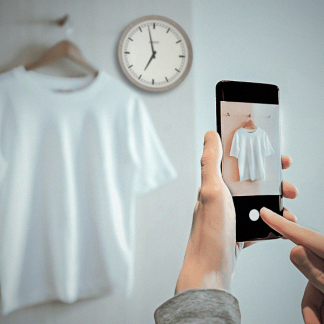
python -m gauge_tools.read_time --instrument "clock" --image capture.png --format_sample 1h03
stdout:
6h58
